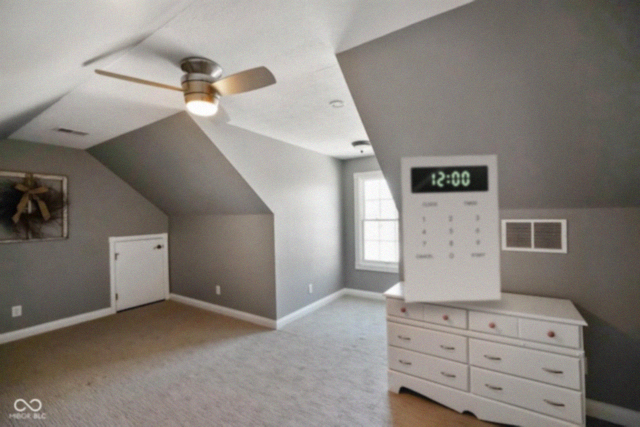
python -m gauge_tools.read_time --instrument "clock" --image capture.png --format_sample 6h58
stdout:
12h00
